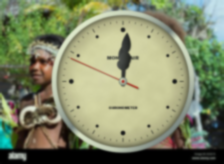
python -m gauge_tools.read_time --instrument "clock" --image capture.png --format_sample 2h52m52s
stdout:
12h00m49s
